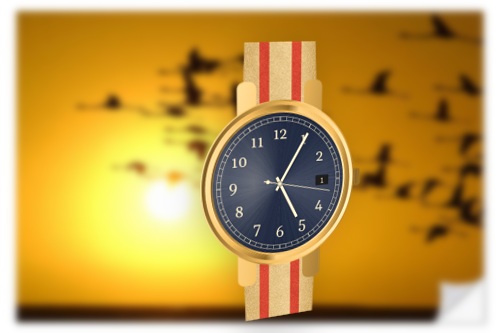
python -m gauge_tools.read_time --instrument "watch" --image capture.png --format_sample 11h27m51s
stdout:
5h05m17s
